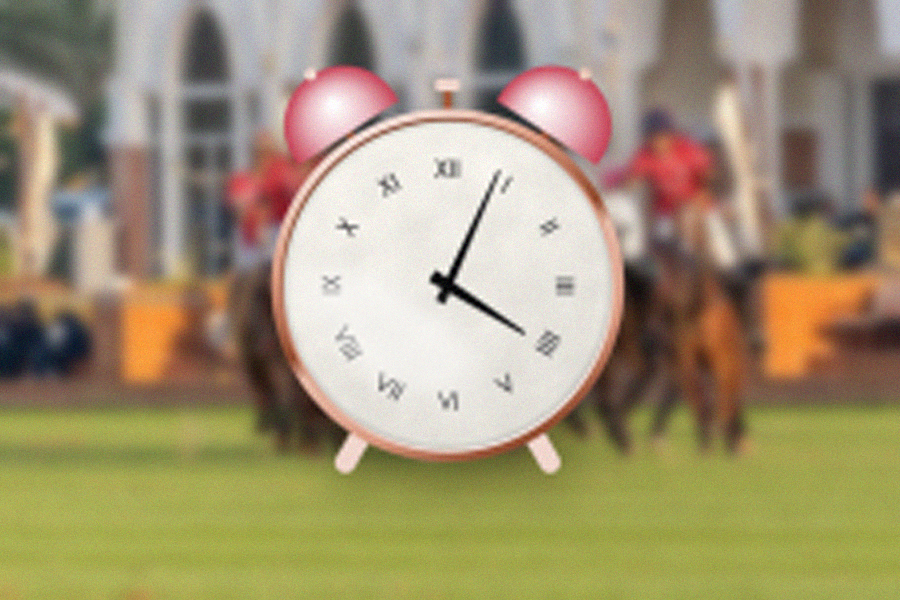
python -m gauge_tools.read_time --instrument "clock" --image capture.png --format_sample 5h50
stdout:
4h04
